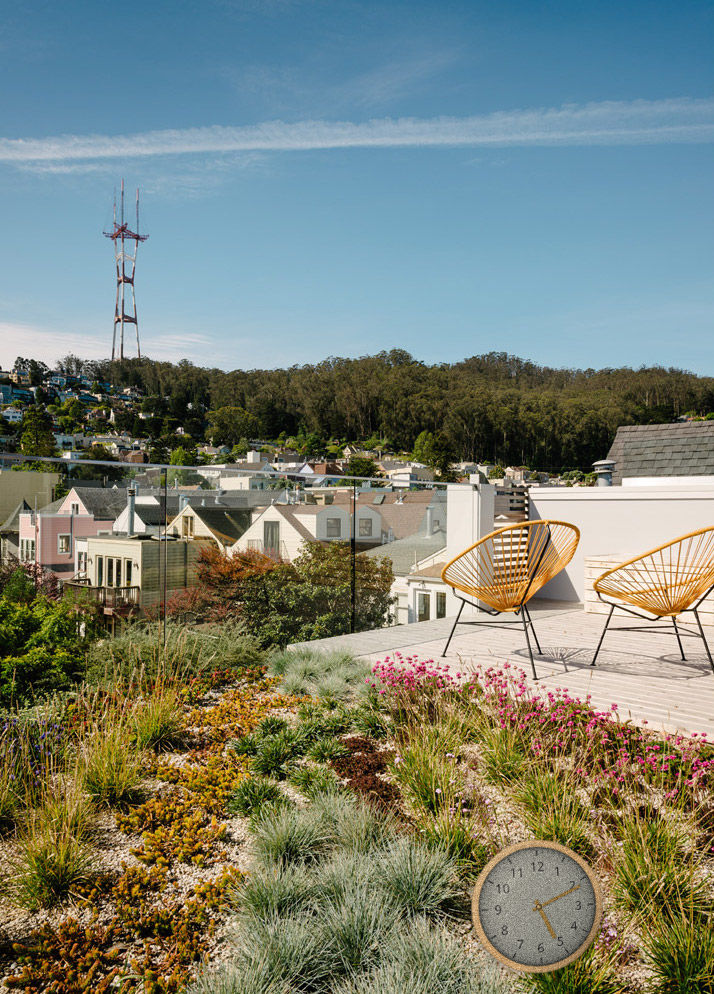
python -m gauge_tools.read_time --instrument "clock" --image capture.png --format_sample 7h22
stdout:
5h11
